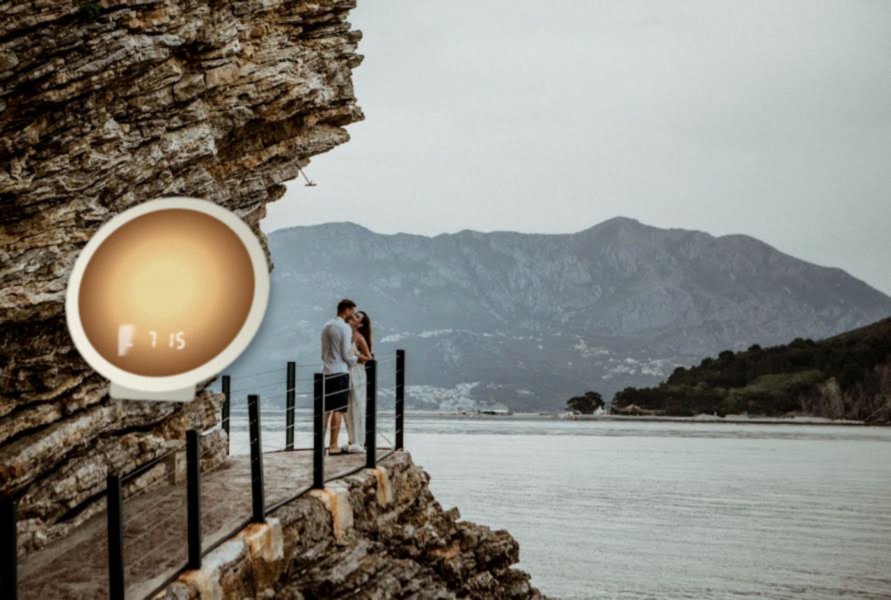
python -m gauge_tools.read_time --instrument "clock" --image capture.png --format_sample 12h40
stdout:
7h15
